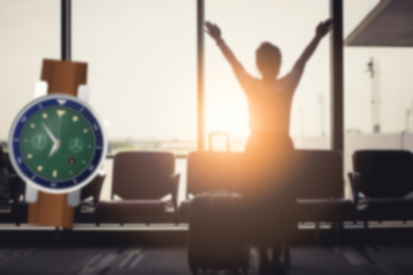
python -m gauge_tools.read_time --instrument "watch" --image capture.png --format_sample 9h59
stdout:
6h53
